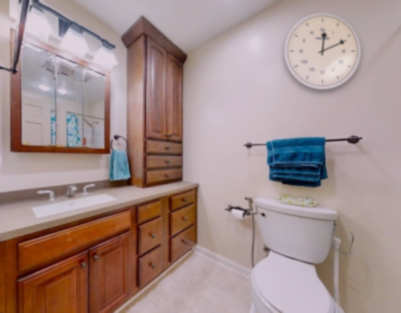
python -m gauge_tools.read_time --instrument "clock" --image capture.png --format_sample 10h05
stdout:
12h11
